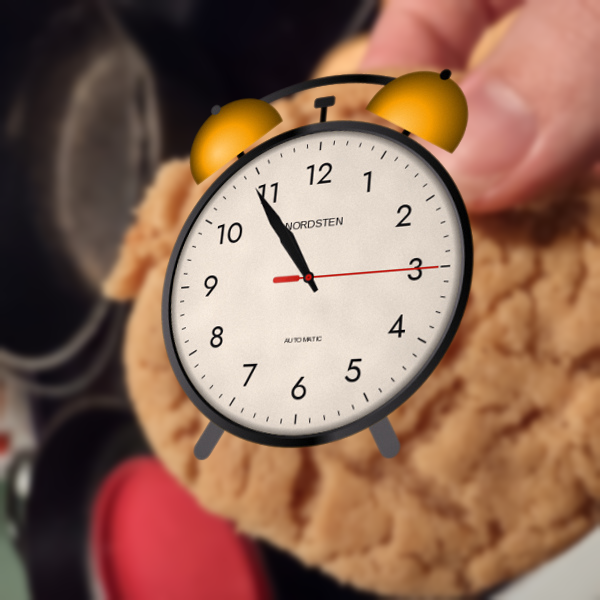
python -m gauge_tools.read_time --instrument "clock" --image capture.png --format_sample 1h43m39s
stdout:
10h54m15s
